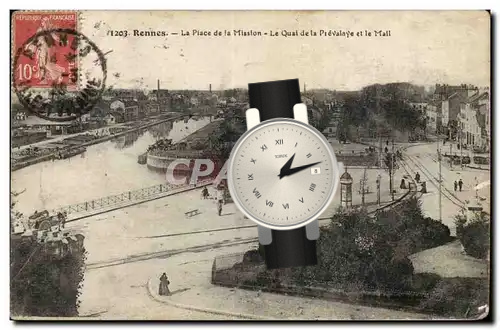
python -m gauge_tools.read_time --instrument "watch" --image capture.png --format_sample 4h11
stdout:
1h13
